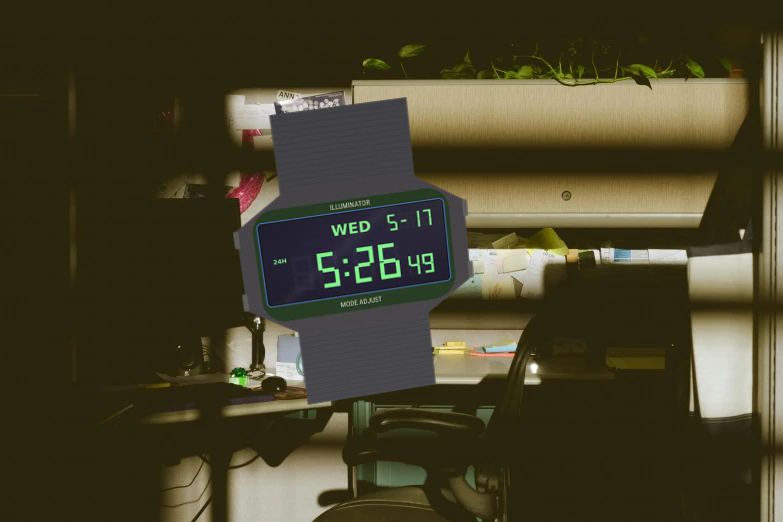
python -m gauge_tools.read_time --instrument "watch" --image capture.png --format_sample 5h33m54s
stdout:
5h26m49s
